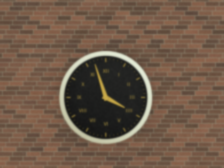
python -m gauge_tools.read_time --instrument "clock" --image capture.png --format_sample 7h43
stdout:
3h57
